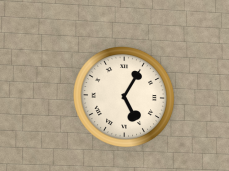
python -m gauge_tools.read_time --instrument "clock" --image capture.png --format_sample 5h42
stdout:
5h05
